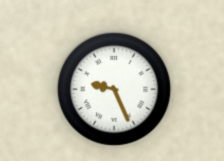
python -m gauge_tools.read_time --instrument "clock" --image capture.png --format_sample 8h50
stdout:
9h26
